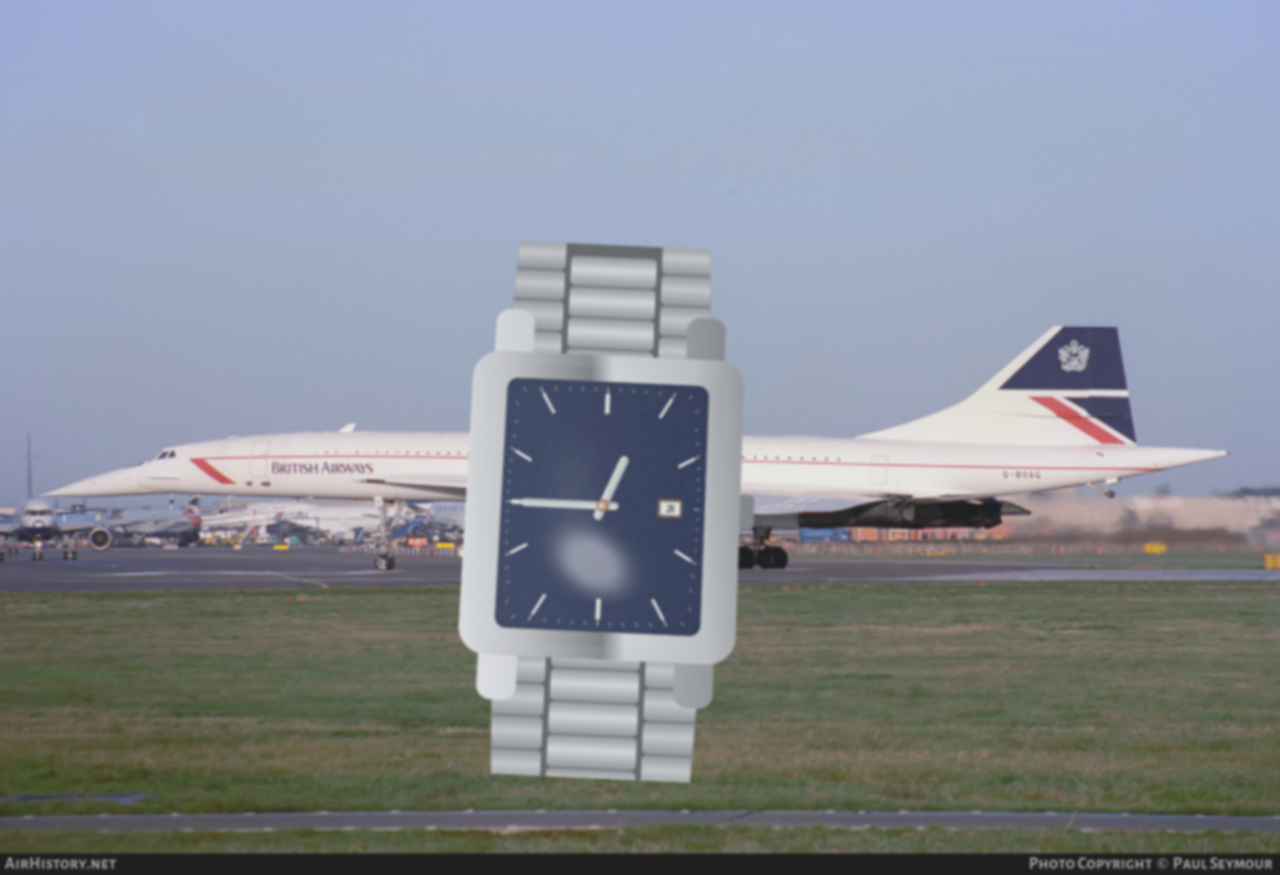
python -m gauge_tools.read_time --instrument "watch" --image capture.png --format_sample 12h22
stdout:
12h45
